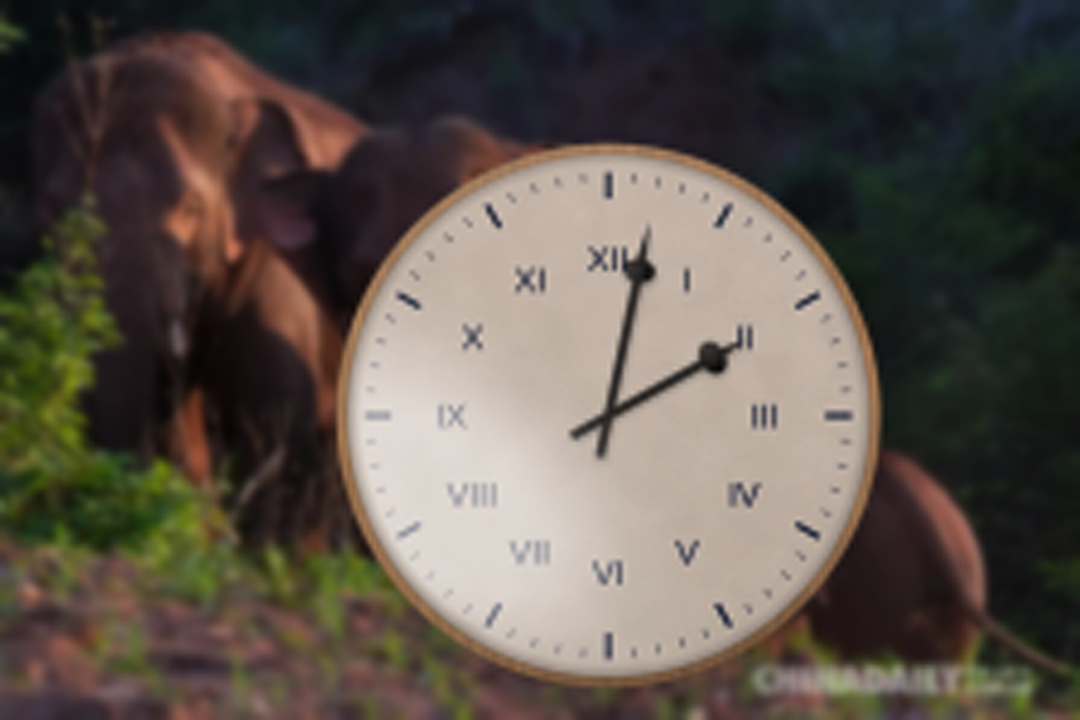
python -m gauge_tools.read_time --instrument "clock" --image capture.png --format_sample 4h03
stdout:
2h02
